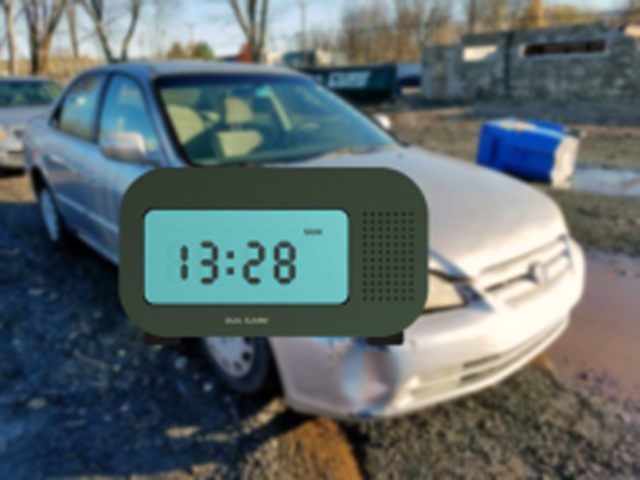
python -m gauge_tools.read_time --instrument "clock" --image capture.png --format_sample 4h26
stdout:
13h28
